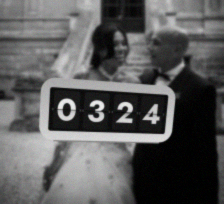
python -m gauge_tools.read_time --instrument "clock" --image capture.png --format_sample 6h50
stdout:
3h24
